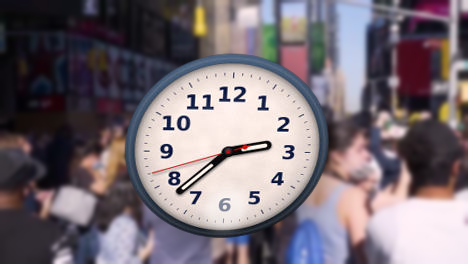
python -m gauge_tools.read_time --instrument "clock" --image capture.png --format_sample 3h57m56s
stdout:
2h37m42s
